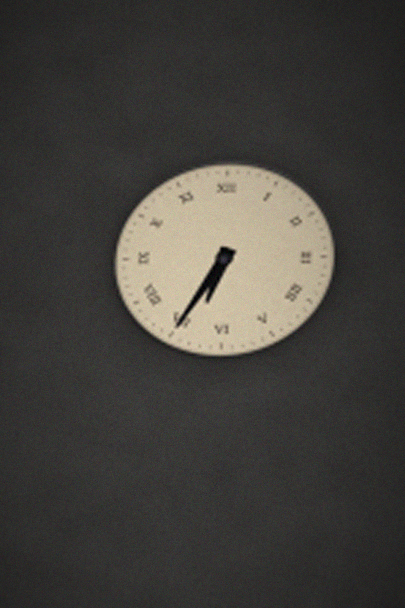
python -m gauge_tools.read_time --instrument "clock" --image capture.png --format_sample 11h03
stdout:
6h35
